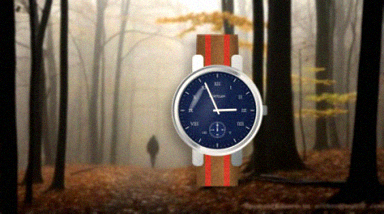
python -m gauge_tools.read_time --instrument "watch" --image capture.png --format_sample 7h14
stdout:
2h56
